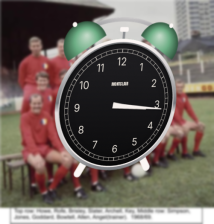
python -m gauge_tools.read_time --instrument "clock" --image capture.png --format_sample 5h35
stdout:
3h16
